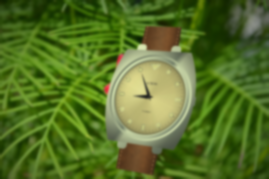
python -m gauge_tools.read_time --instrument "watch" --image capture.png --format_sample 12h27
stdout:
8h55
